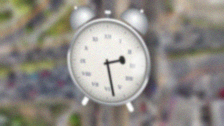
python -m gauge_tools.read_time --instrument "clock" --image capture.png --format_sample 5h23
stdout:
2h28
